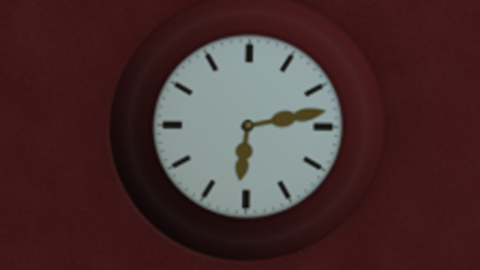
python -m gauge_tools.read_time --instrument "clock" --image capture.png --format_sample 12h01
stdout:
6h13
